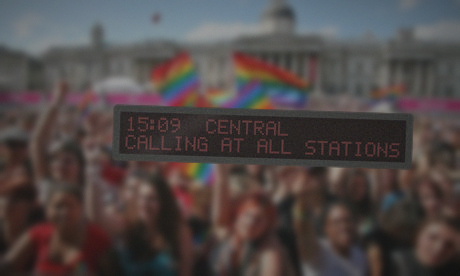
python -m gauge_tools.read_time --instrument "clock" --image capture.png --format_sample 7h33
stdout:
15h09
